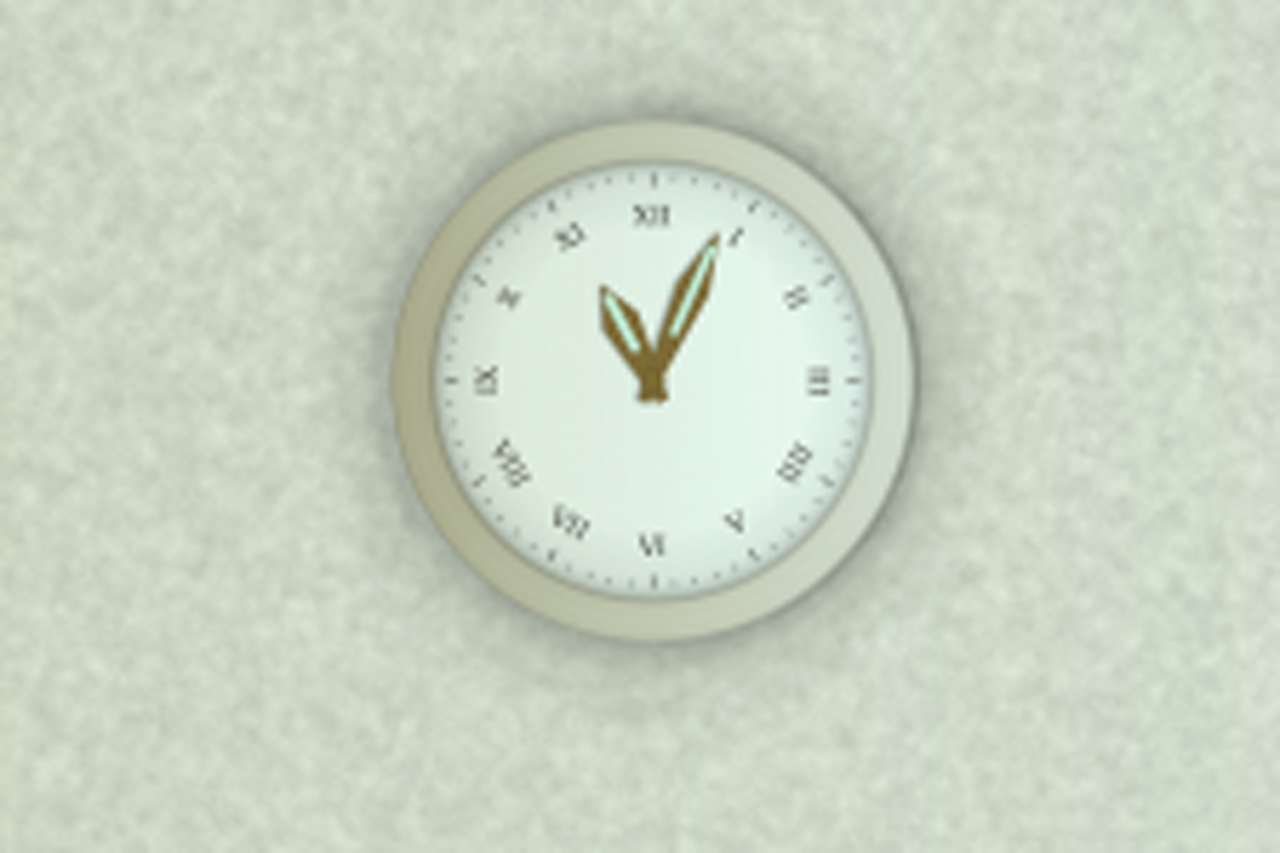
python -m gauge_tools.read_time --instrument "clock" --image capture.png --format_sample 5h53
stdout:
11h04
